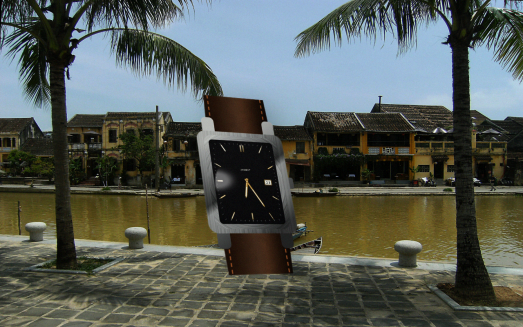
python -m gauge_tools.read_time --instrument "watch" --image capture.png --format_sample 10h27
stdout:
6h25
